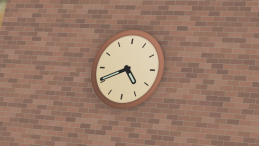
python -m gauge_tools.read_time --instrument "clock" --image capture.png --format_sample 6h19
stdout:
4h41
